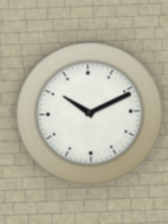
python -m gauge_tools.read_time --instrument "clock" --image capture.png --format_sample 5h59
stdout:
10h11
